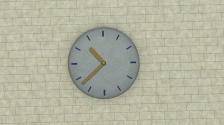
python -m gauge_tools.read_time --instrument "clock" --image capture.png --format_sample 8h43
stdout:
10h38
